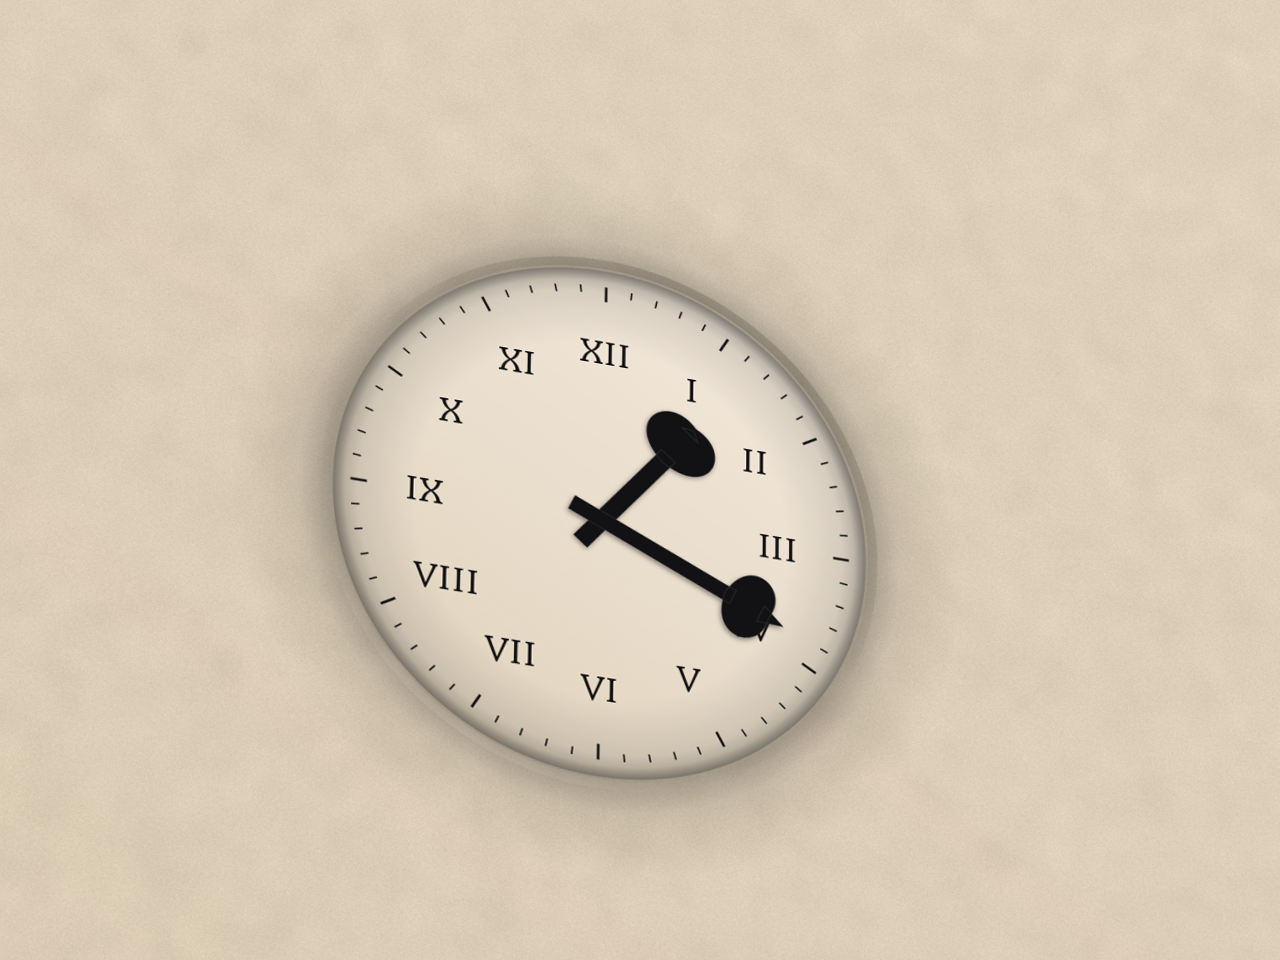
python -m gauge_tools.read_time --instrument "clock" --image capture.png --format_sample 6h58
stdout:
1h19
